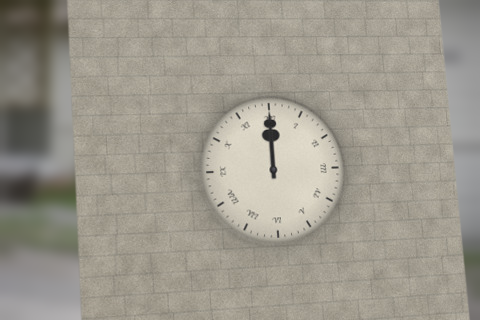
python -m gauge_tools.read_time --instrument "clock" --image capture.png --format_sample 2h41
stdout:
12h00
